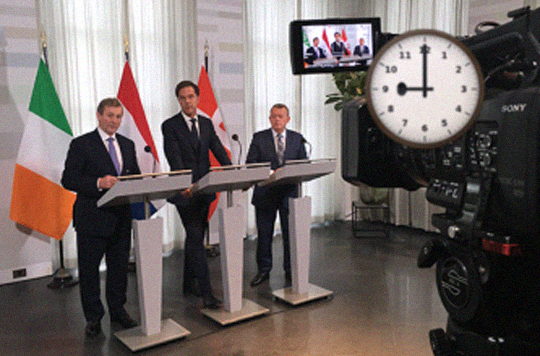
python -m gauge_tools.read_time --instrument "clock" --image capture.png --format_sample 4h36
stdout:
9h00
